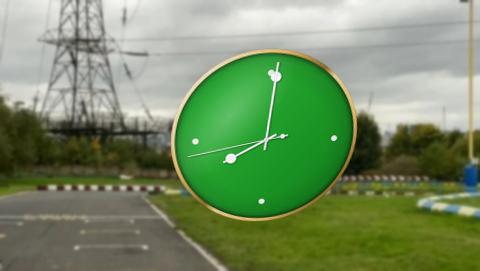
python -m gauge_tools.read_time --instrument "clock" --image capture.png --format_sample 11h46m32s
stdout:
8h00m43s
